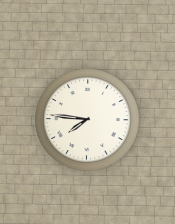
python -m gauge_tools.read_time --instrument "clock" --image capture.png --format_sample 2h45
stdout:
7h46
